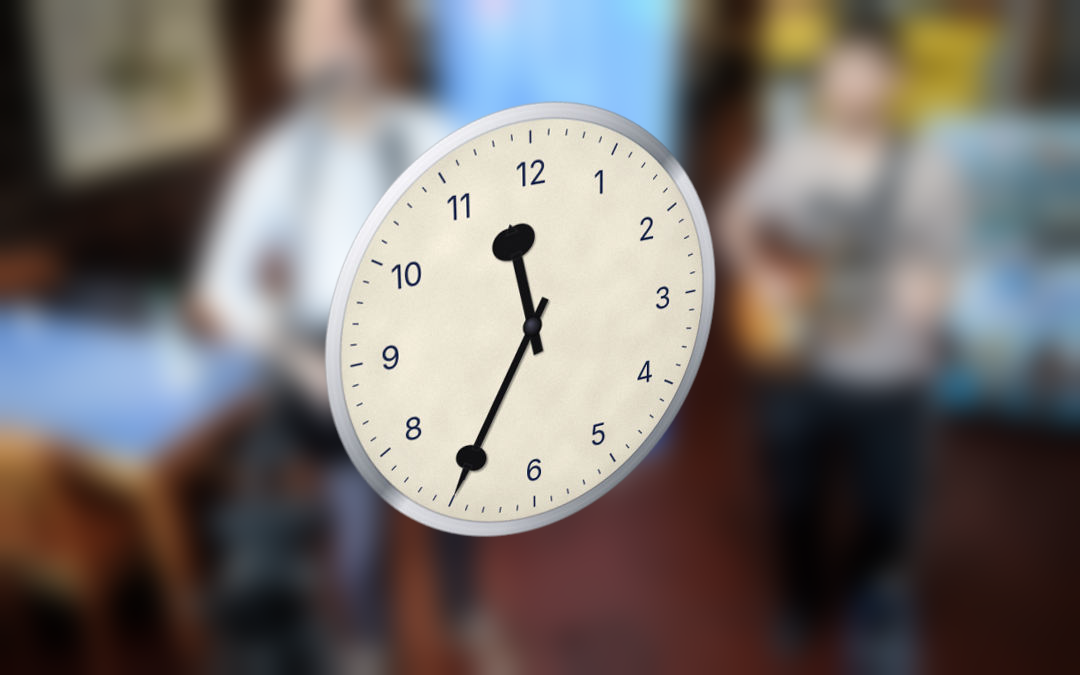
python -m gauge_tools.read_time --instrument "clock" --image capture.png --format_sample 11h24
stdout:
11h35
